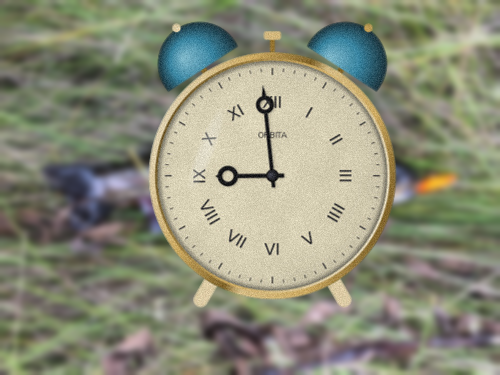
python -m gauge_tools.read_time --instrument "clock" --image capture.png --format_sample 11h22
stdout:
8h59
